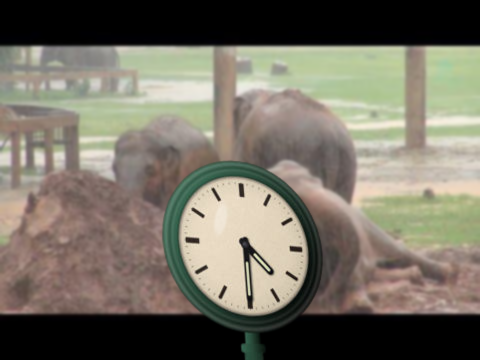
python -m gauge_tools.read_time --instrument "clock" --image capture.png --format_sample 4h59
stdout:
4h30
